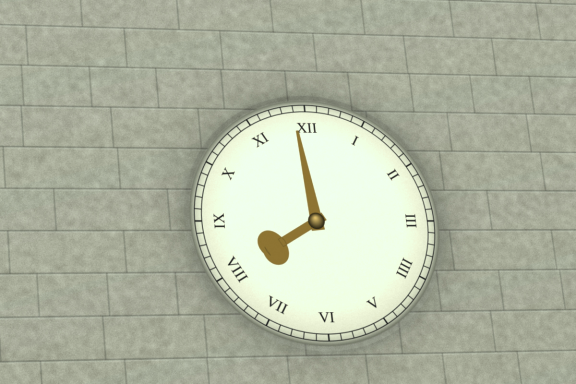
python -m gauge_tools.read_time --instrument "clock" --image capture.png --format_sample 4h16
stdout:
7h59
